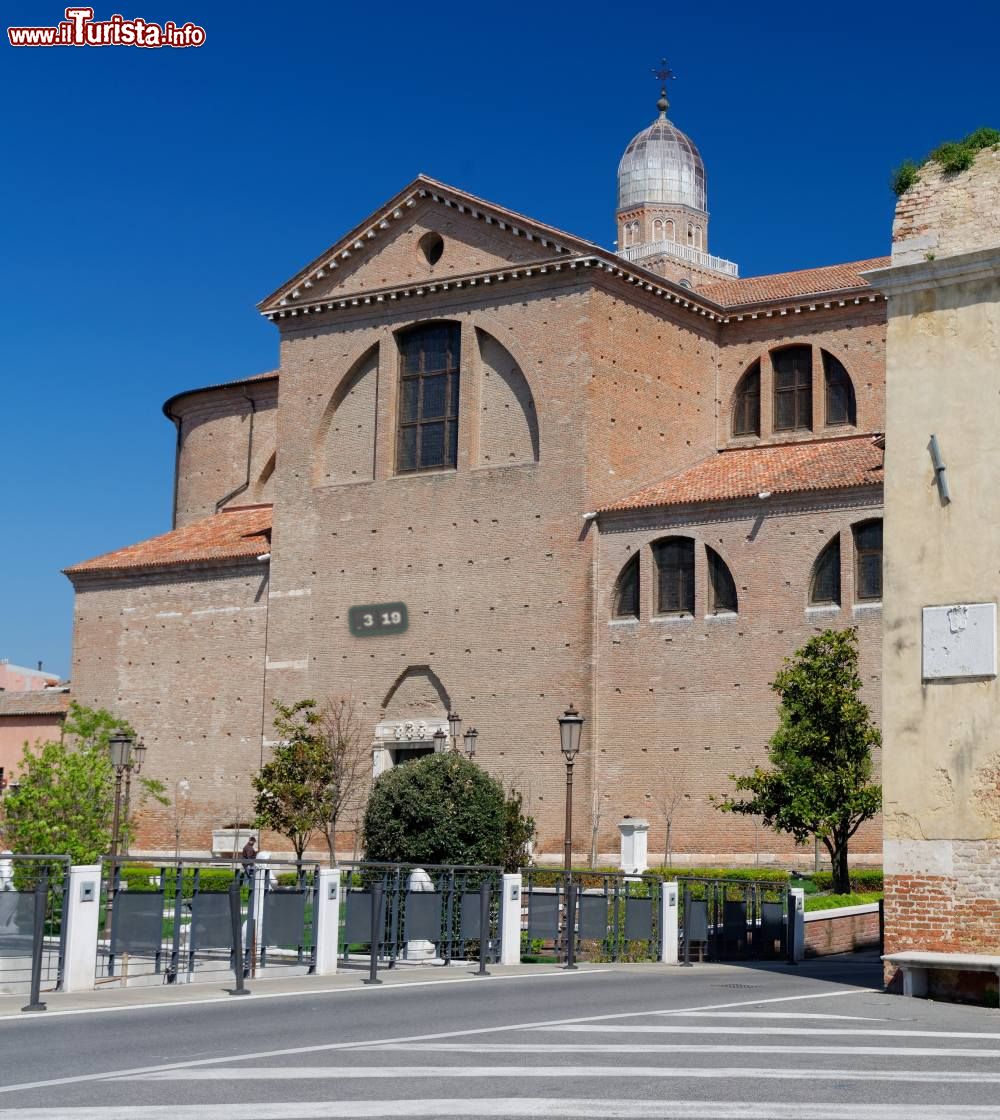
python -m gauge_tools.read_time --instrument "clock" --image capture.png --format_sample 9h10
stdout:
3h19
